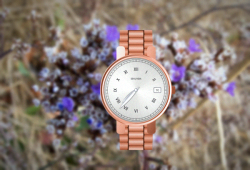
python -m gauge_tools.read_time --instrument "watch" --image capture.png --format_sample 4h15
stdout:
7h37
